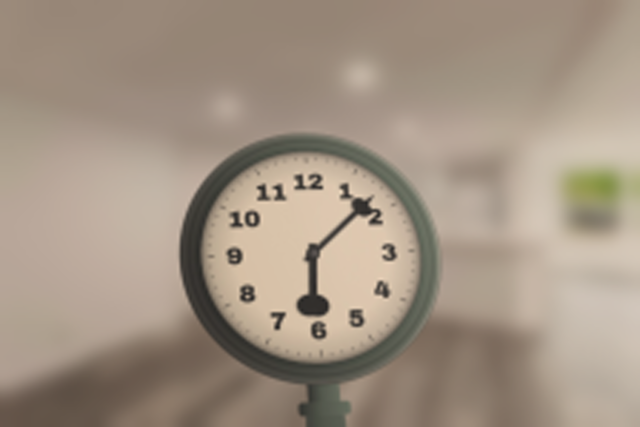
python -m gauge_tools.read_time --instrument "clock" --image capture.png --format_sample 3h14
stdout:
6h08
